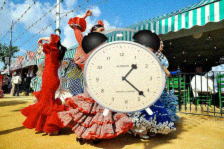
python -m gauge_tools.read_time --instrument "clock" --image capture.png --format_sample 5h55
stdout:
1h23
